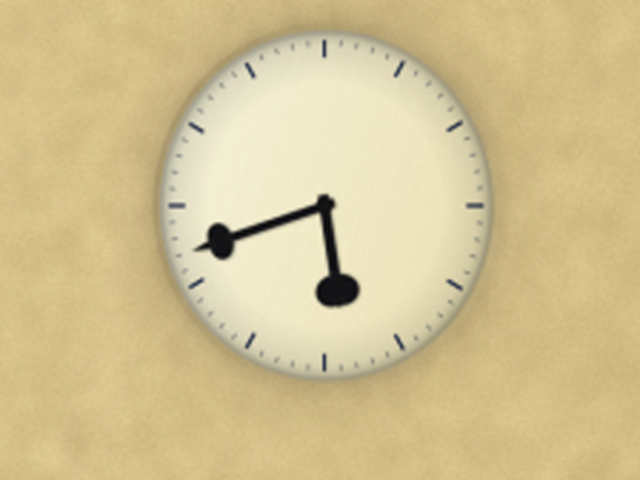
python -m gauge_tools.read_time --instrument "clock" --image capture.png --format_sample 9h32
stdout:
5h42
